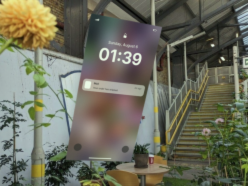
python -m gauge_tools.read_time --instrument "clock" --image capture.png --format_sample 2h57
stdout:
1h39
